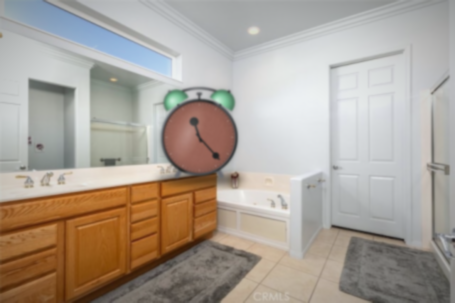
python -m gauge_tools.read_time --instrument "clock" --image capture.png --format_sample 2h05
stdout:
11h23
